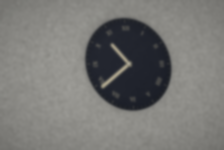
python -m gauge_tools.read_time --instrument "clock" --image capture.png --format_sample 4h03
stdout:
10h39
